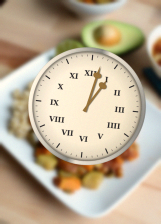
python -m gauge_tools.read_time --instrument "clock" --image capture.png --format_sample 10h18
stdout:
1h02
